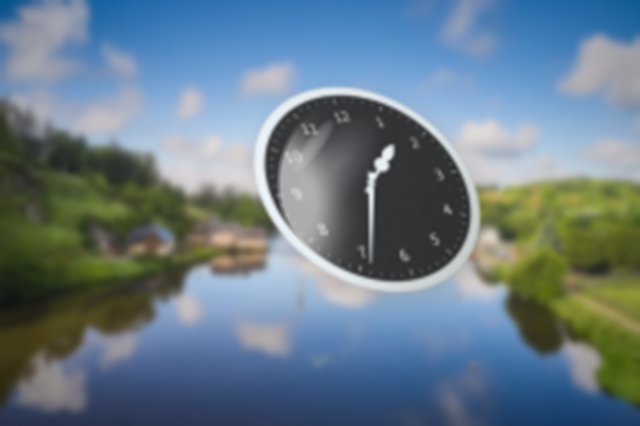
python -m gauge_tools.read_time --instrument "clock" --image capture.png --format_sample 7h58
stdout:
1h34
